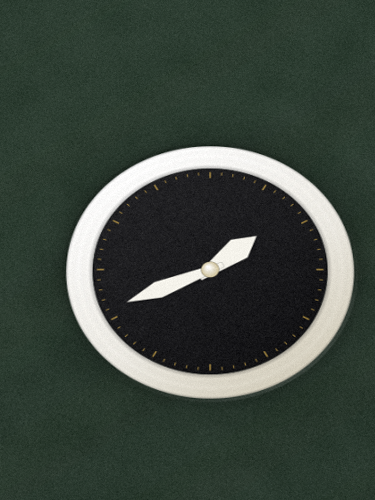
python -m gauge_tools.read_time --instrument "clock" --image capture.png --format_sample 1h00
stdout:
1h41
